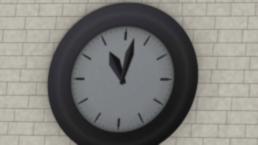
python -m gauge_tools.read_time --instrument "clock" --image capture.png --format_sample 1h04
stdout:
11h02
